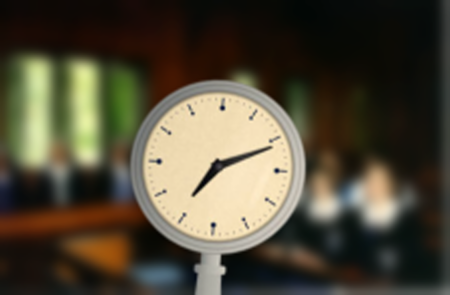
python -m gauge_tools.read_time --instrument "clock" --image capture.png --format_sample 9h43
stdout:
7h11
